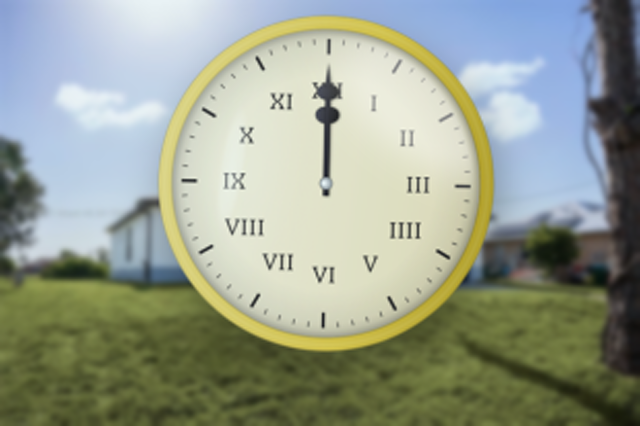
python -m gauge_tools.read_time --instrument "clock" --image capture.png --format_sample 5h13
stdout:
12h00
